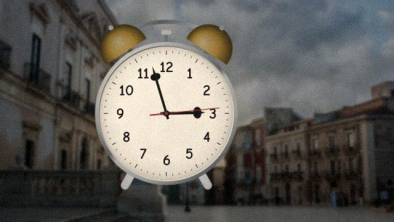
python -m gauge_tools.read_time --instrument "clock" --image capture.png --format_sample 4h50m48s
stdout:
2h57m14s
